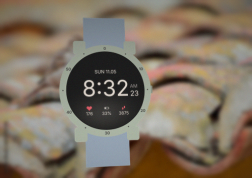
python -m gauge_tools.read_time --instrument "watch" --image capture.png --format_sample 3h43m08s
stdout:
8h32m23s
